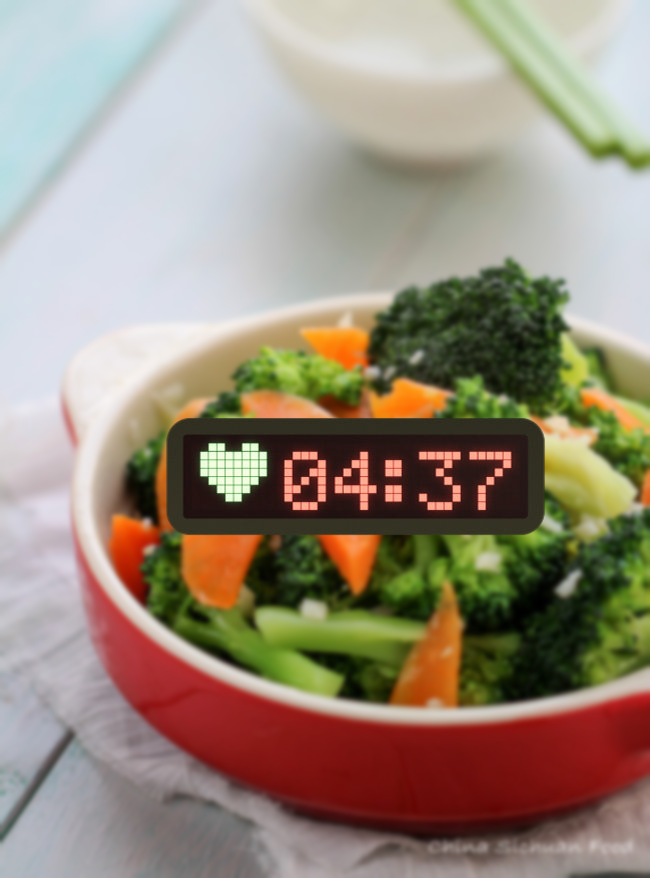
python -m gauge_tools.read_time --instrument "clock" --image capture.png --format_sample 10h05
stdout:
4h37
